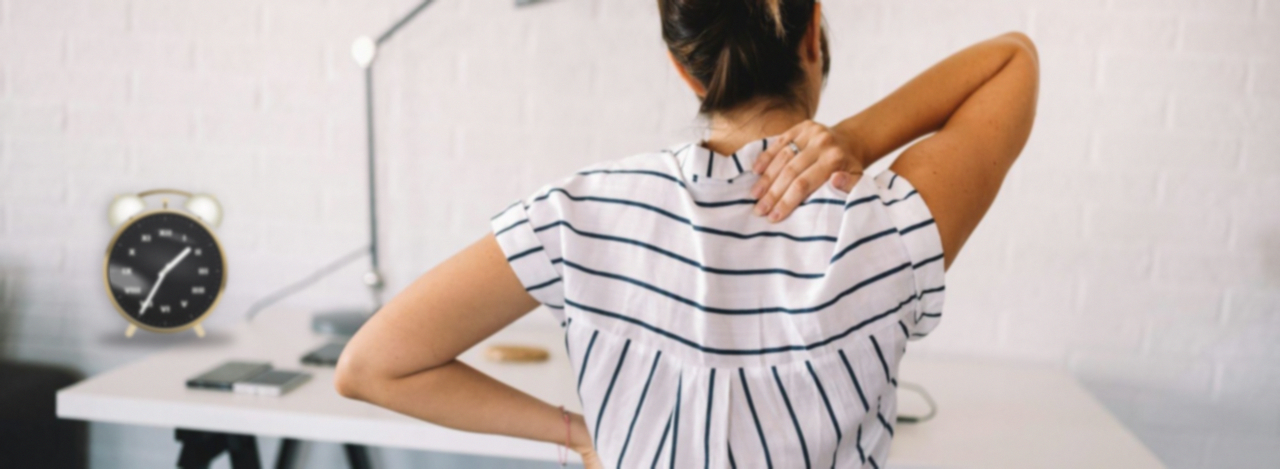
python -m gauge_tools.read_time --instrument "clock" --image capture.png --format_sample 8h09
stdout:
1h35
